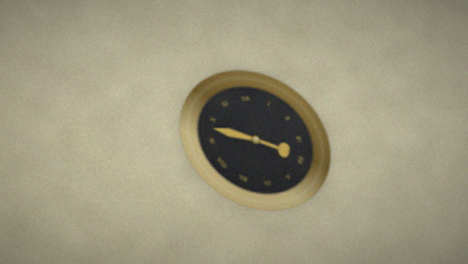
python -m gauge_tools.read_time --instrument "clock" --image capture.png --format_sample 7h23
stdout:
3h48
